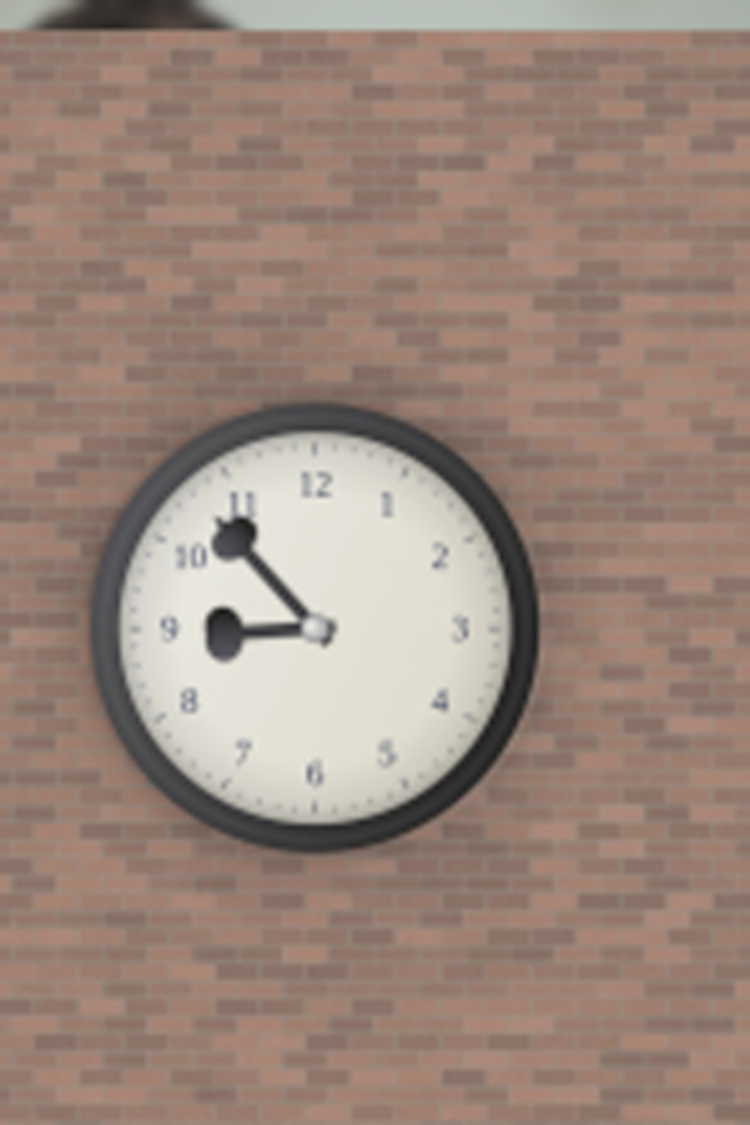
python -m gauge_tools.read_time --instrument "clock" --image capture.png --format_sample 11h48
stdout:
8h53
